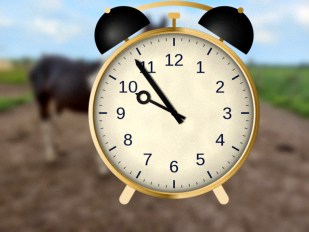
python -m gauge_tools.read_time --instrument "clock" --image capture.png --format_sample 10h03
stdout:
9h54
